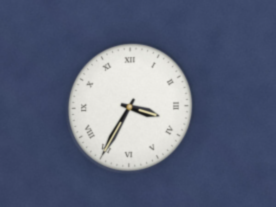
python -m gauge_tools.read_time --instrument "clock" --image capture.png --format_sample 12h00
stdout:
3h35
